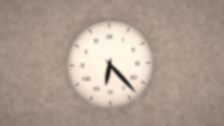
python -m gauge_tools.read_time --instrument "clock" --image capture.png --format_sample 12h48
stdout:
6h23
